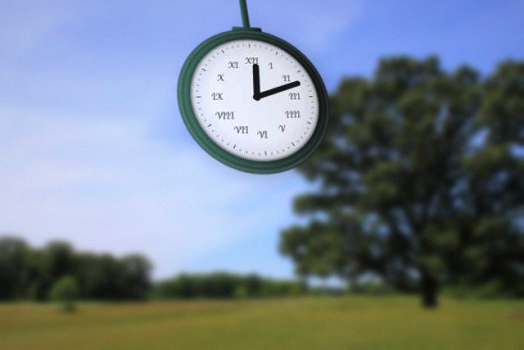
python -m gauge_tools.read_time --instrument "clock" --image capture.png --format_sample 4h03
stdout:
12h12
